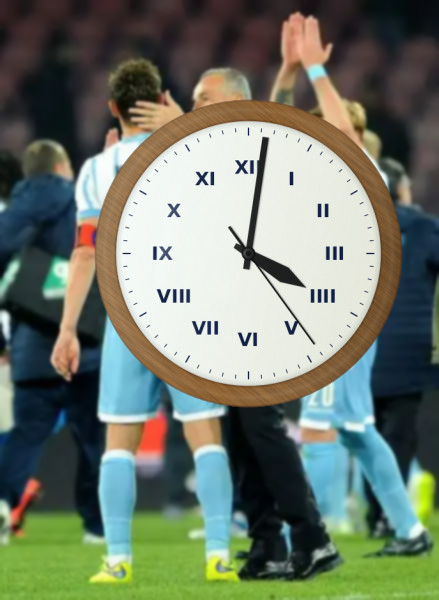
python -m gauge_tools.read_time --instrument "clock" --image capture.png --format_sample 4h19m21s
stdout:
4h01m24s
